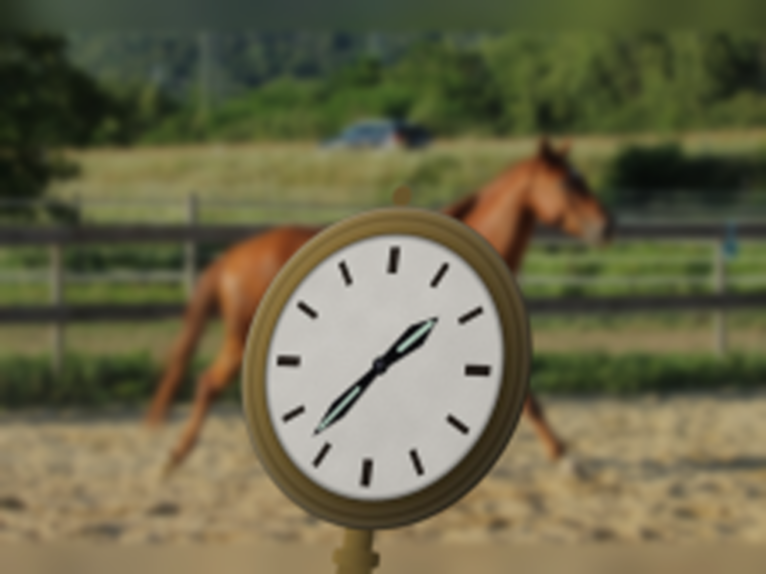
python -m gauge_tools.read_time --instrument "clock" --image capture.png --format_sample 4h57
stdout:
1h37
